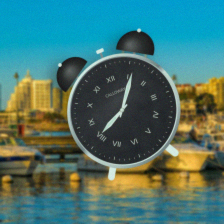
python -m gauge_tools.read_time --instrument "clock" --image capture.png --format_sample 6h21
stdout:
8h06
